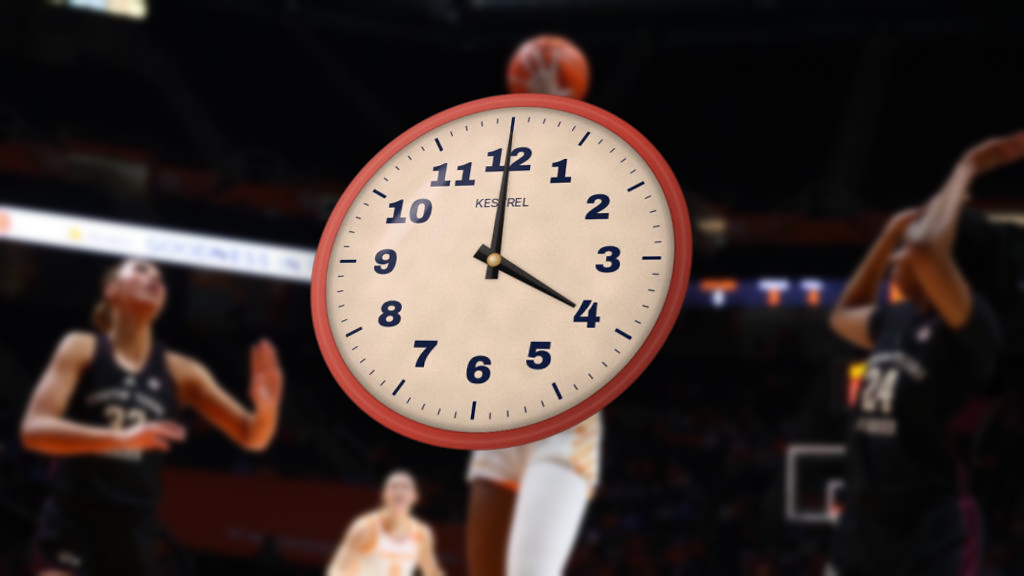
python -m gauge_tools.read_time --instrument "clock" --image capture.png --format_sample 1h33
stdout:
4h00
